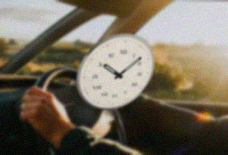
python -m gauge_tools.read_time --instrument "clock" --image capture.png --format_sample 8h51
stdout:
10h08
